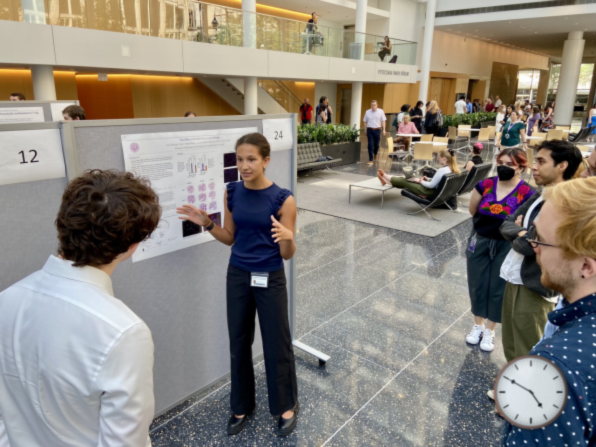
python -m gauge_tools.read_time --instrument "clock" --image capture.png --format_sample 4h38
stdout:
4h50
